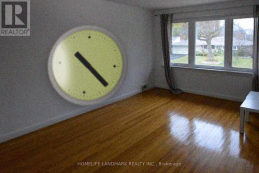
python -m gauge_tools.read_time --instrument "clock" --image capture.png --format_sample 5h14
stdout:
10h22
